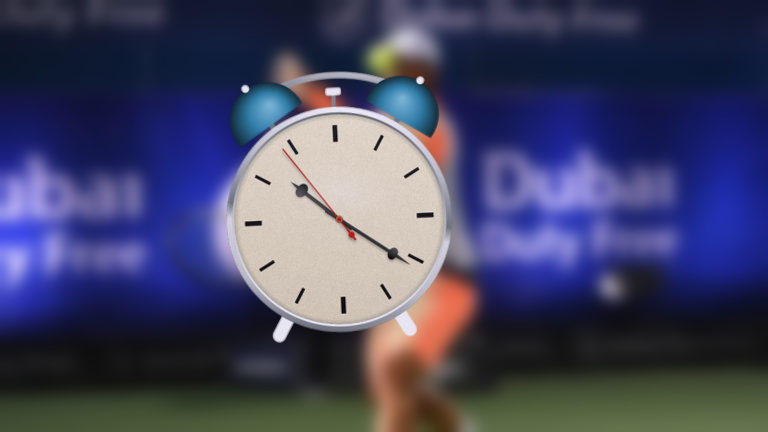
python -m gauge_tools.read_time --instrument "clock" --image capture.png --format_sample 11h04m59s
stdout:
10h20m54s
